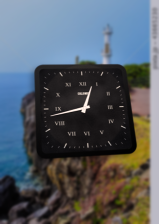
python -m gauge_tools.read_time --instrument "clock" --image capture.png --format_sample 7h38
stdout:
12h43
